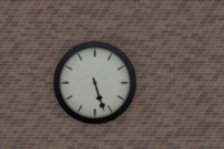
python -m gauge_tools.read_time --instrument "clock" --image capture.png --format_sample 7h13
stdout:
5h27
